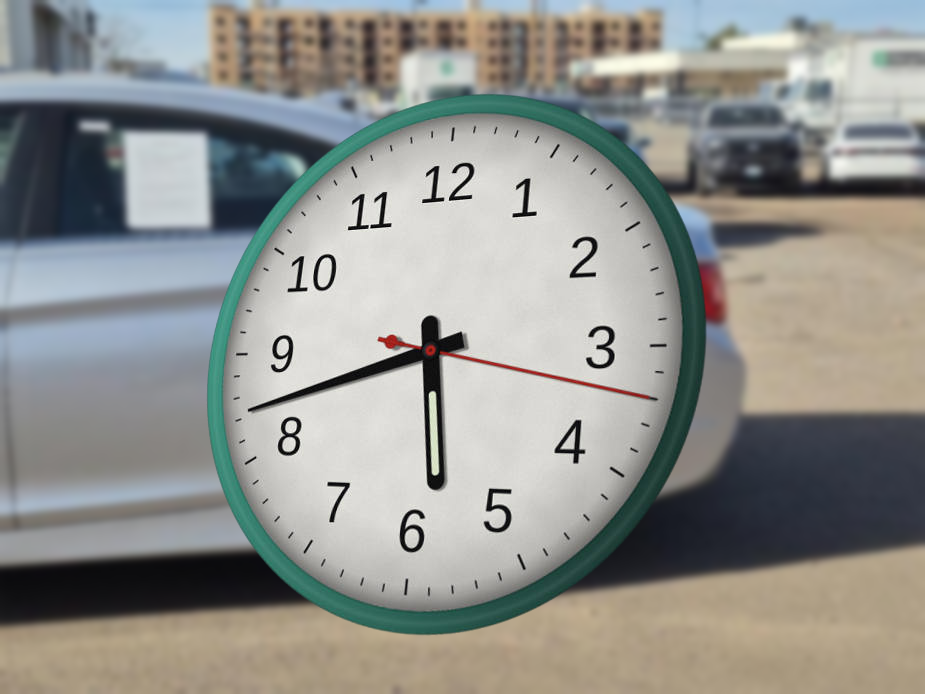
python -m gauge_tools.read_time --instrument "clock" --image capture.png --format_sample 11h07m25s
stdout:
5h42m17s
